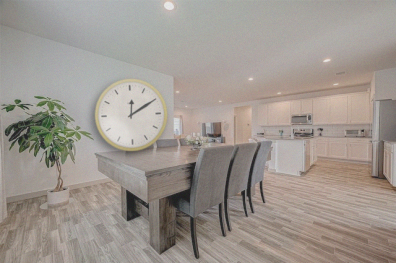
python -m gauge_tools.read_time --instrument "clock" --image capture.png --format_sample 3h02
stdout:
12h10
